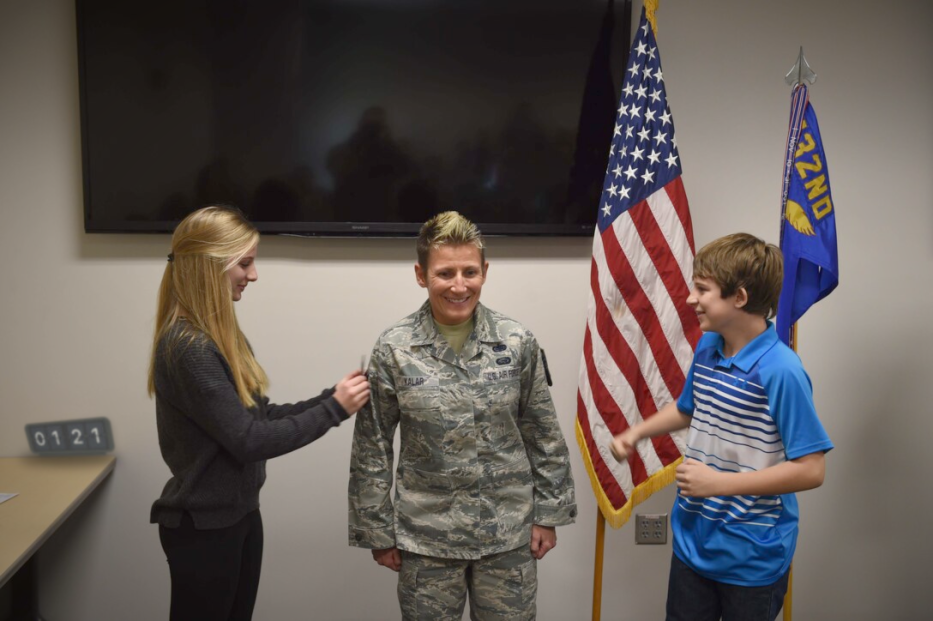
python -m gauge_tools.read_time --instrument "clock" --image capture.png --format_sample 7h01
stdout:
1h21
